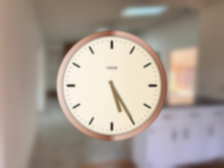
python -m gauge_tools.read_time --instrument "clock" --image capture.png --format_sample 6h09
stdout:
5h25
